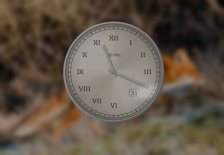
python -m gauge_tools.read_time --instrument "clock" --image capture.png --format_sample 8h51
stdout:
11h19
